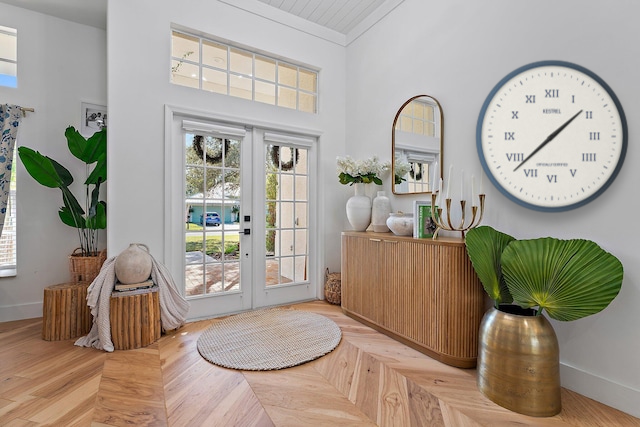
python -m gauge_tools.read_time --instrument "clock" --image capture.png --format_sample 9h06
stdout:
1h38
